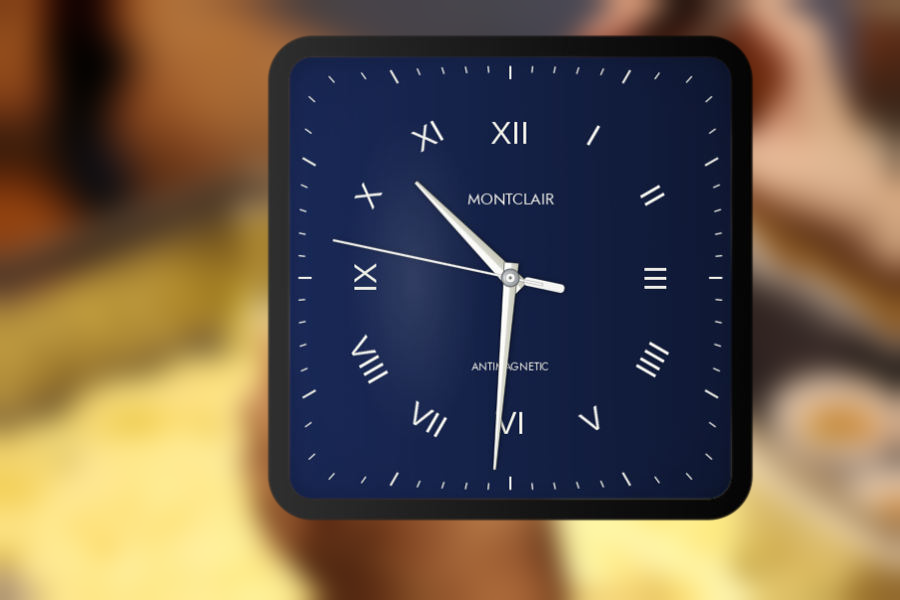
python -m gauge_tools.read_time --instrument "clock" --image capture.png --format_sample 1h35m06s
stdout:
10h30m47s
